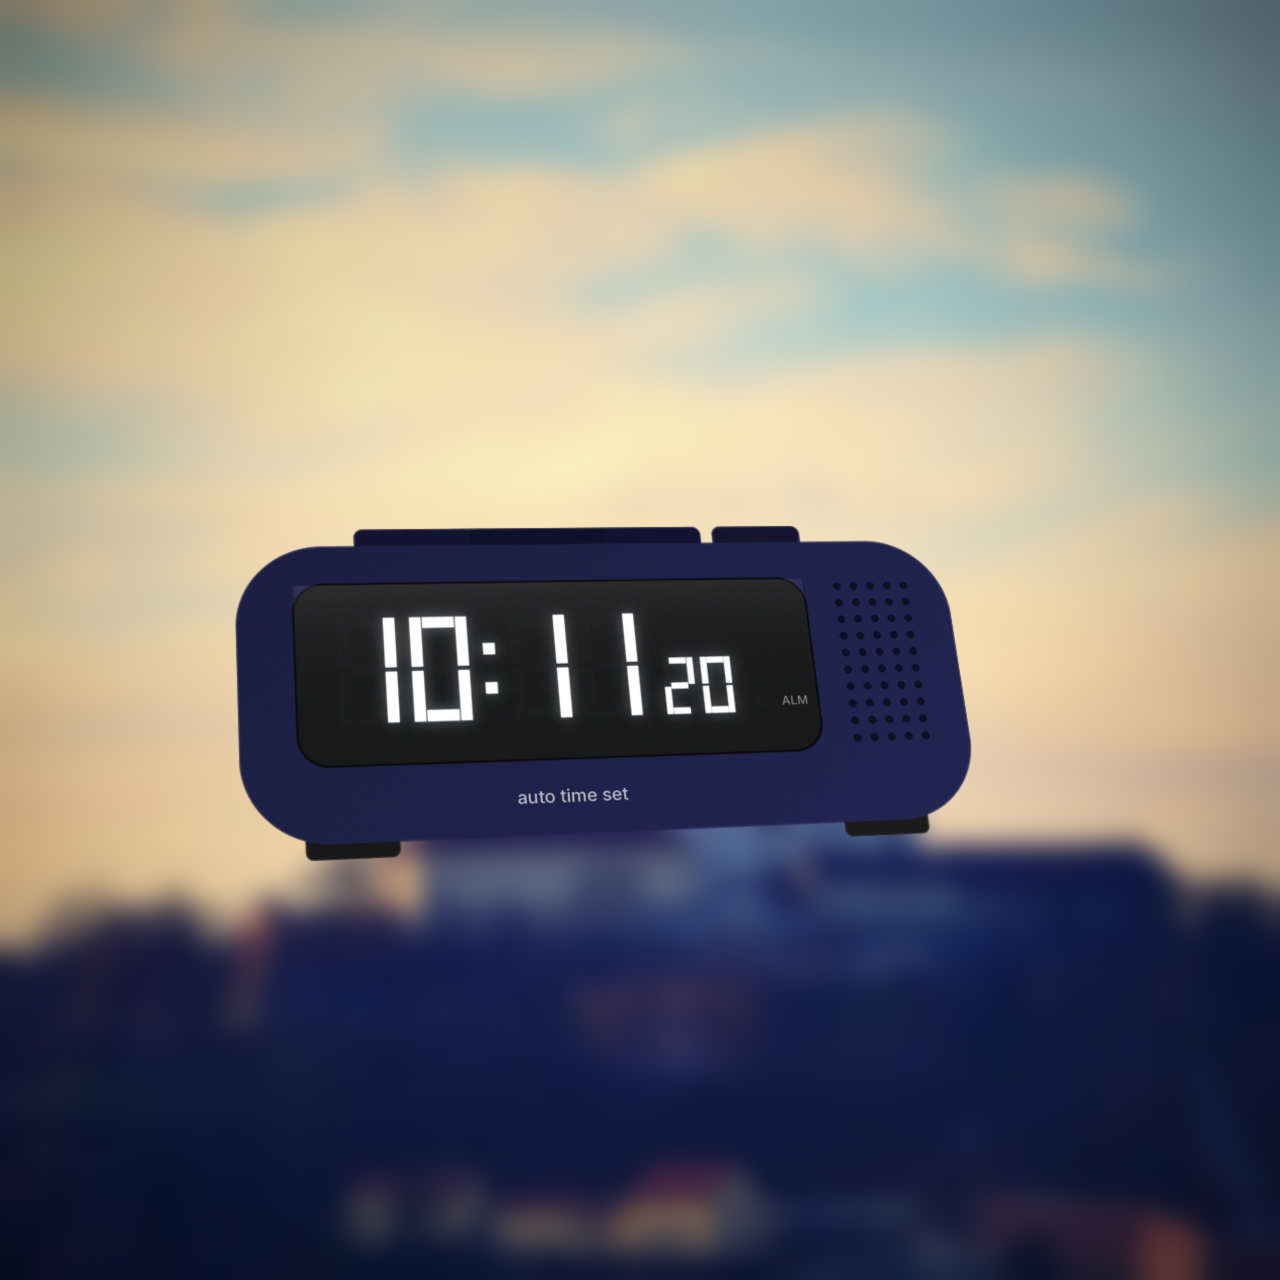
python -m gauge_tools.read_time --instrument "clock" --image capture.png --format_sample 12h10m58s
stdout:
10h11m20s
